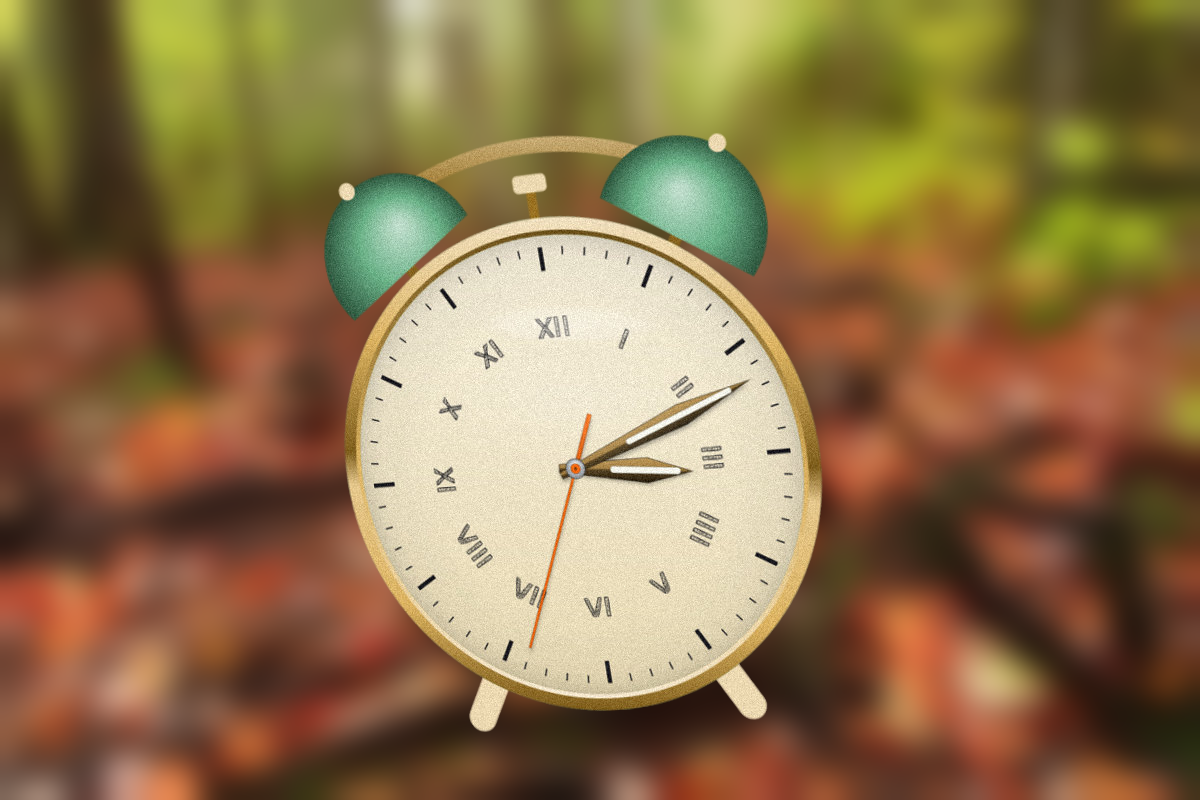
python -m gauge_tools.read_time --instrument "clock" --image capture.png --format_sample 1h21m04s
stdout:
3h11m34s
